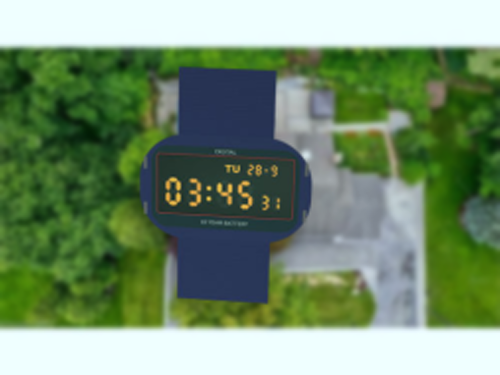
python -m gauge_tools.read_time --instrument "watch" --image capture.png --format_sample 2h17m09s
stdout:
3h45m31s
